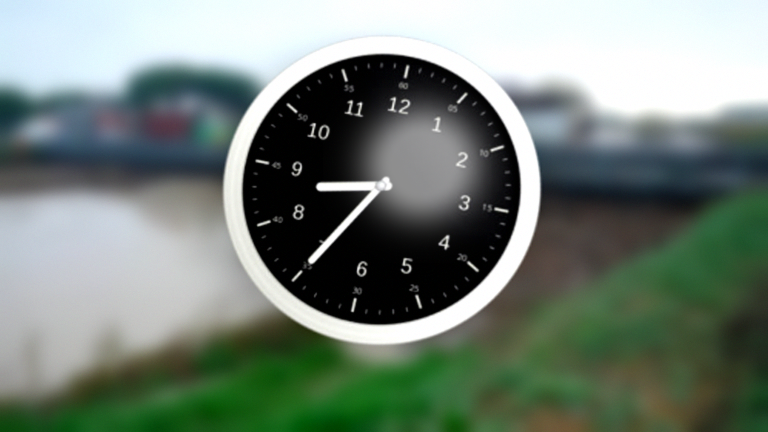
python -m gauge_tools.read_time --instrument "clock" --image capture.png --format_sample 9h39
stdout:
8h35
